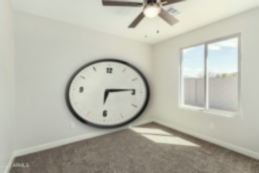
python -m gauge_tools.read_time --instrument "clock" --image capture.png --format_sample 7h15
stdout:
6h14
